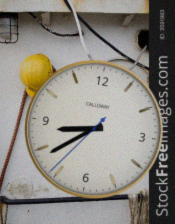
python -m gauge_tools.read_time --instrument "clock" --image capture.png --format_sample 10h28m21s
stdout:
8h38m36s
